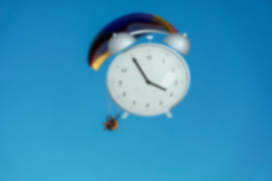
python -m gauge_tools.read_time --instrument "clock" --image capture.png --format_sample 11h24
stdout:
3h55
